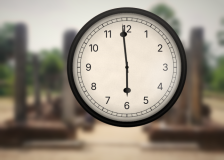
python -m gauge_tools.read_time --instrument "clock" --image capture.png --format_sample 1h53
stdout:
5h59
